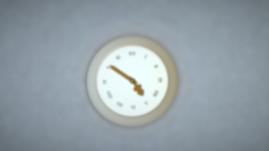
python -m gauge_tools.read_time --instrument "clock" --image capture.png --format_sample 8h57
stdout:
4h51
